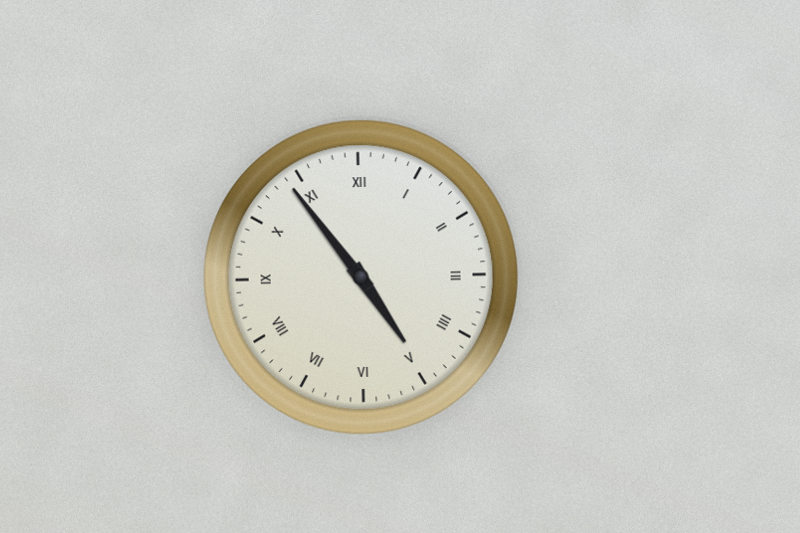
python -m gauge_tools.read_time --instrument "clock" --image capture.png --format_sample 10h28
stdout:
4h54
